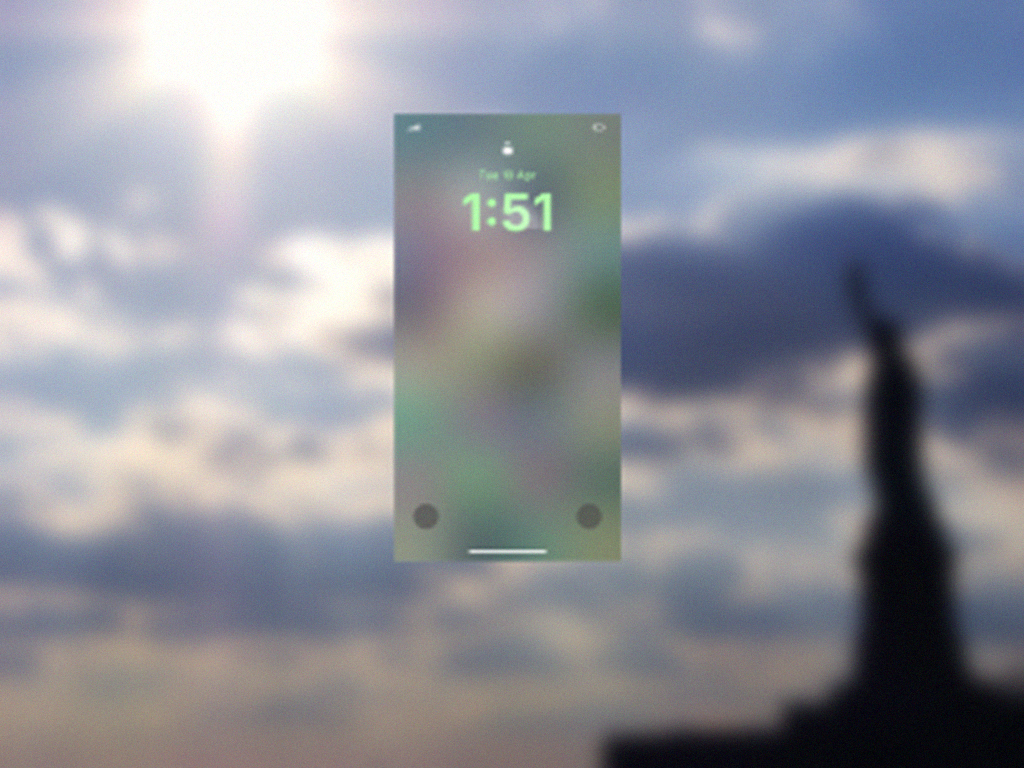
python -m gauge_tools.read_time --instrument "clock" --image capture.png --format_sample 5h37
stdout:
1h51
